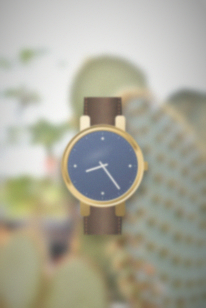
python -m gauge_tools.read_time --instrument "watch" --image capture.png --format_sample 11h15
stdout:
8h24
